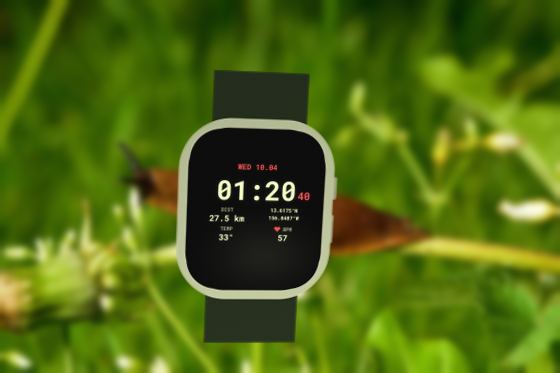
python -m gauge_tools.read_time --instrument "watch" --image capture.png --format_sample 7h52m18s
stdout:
1h20m40s
